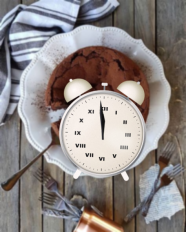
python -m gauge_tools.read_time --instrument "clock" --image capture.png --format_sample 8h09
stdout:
11h59
